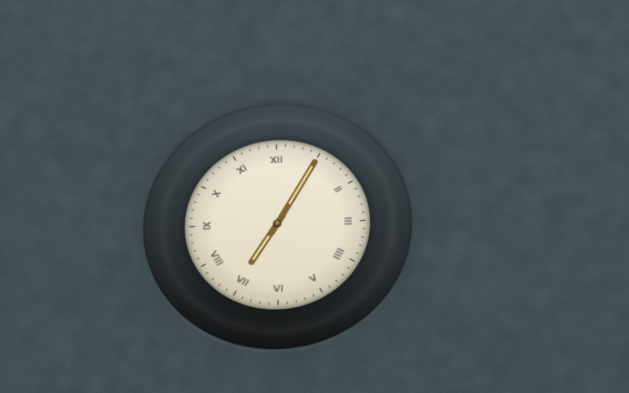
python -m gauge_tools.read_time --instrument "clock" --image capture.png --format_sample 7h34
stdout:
7h05
